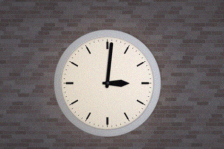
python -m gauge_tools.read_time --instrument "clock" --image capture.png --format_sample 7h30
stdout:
3h01
